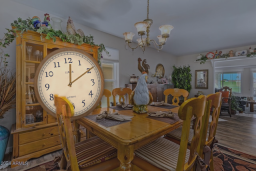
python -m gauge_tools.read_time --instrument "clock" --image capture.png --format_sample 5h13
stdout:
12h10
